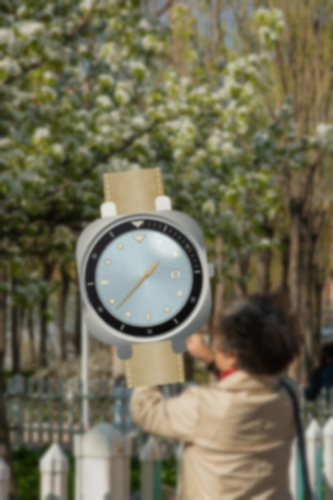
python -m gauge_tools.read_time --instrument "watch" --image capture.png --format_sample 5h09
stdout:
1h38
